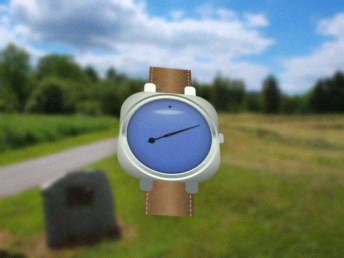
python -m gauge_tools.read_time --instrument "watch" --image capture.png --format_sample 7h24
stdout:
8h11
